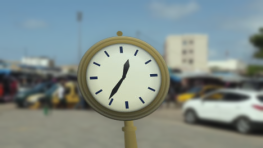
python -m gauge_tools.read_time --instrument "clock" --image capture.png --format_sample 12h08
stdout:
12h36
